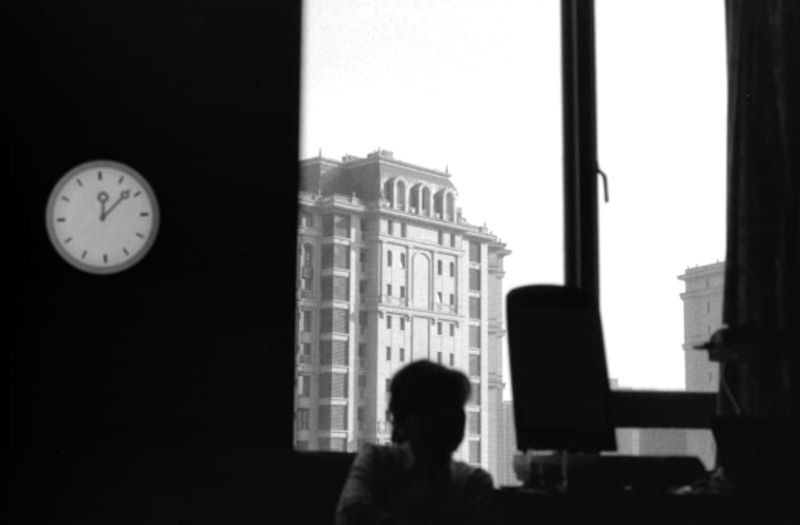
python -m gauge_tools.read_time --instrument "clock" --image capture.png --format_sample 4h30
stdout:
12h08
